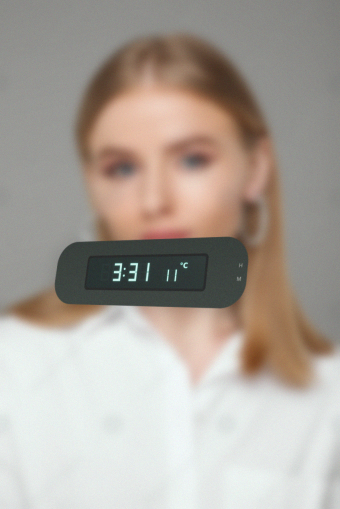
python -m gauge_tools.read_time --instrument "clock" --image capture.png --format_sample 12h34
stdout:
3h31
